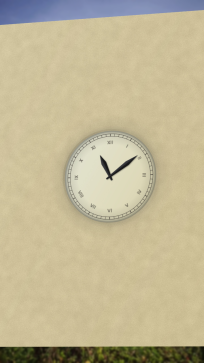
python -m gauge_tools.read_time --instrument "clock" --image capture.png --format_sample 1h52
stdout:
11h09
